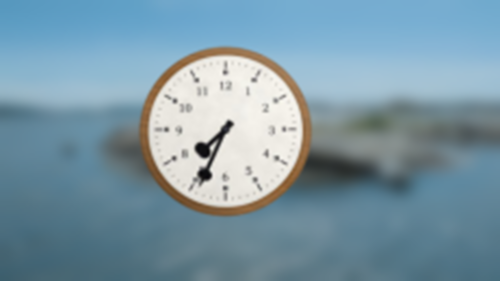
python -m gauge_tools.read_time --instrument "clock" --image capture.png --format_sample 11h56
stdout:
7h34
